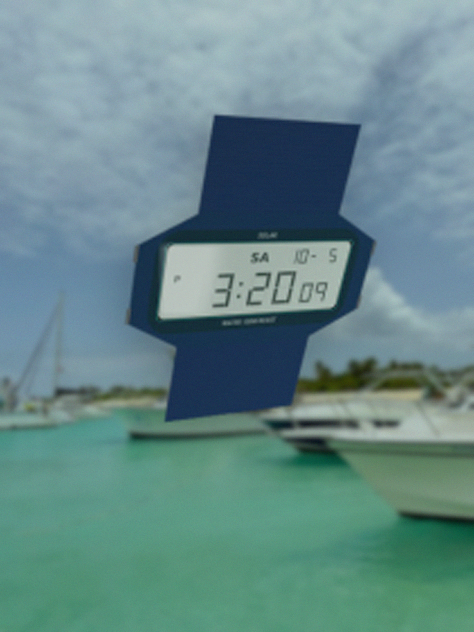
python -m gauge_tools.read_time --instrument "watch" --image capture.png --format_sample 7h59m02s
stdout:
3h20m09s
